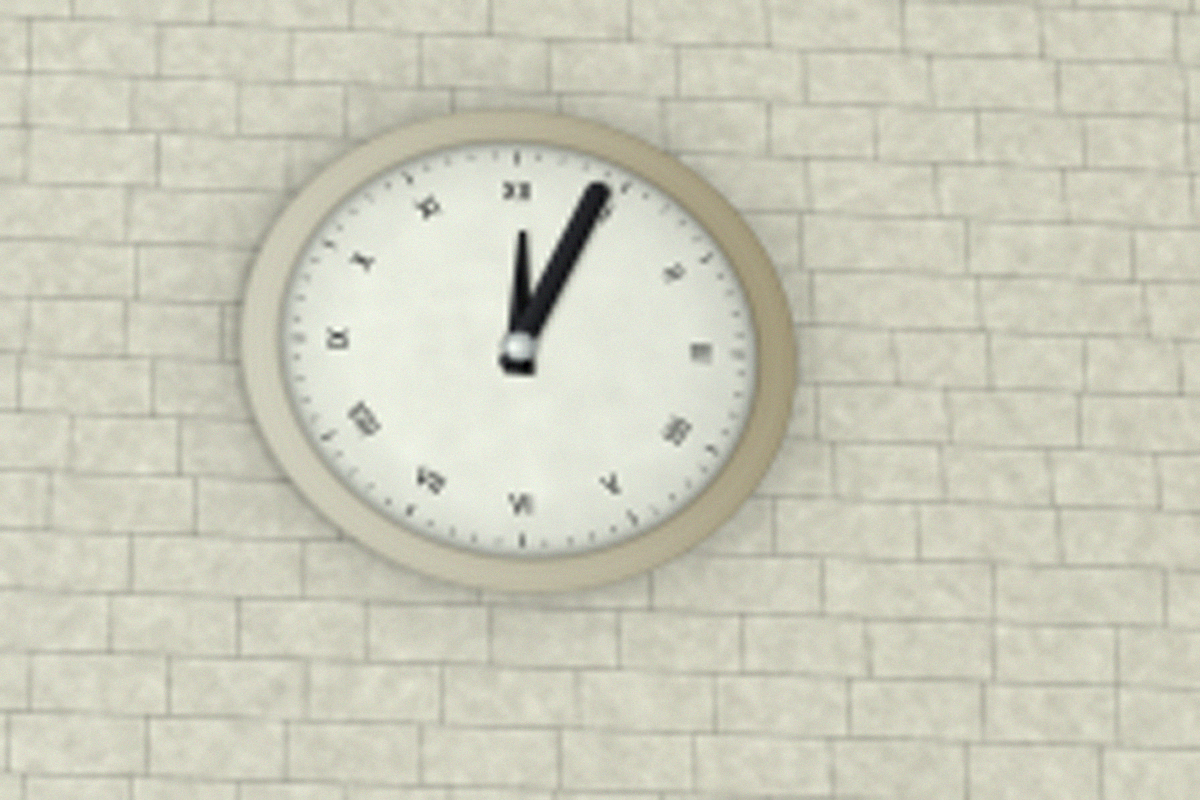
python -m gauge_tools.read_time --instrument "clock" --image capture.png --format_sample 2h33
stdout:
12h04
